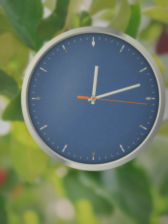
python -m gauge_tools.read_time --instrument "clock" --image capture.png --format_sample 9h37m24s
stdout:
12h12m16s
